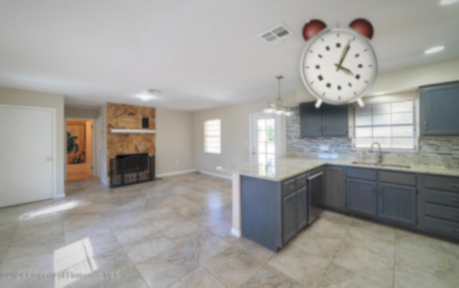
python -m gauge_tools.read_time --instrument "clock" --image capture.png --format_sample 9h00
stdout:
4h04
